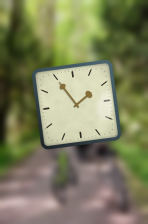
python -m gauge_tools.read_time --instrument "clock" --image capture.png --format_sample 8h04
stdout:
1h55
